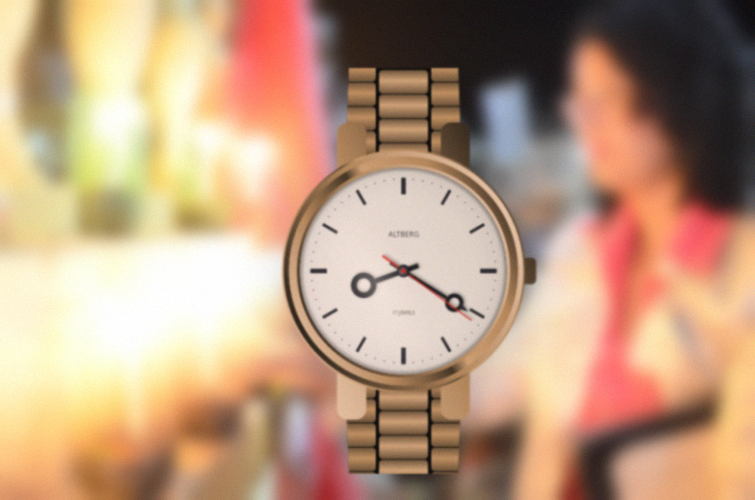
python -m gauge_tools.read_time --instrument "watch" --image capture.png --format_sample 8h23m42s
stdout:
8h20m21s
